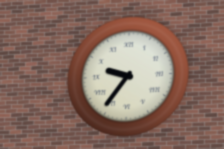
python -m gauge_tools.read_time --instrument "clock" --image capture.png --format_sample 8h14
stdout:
9h36
